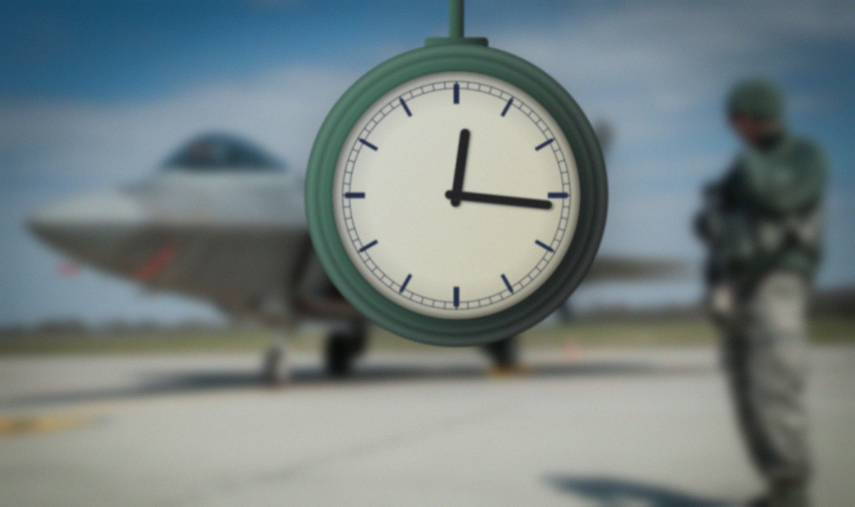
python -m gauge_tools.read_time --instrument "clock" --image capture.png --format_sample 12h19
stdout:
12h16
